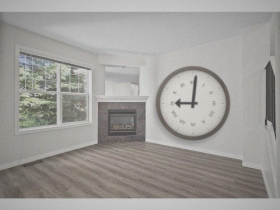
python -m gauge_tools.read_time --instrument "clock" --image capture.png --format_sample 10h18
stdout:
9h01
